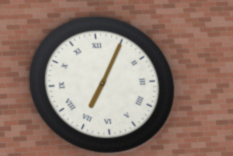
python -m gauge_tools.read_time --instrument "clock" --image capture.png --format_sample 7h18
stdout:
7h05
